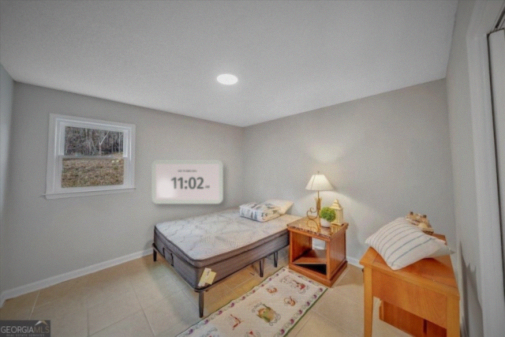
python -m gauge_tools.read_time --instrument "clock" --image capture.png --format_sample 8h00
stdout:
11h02
